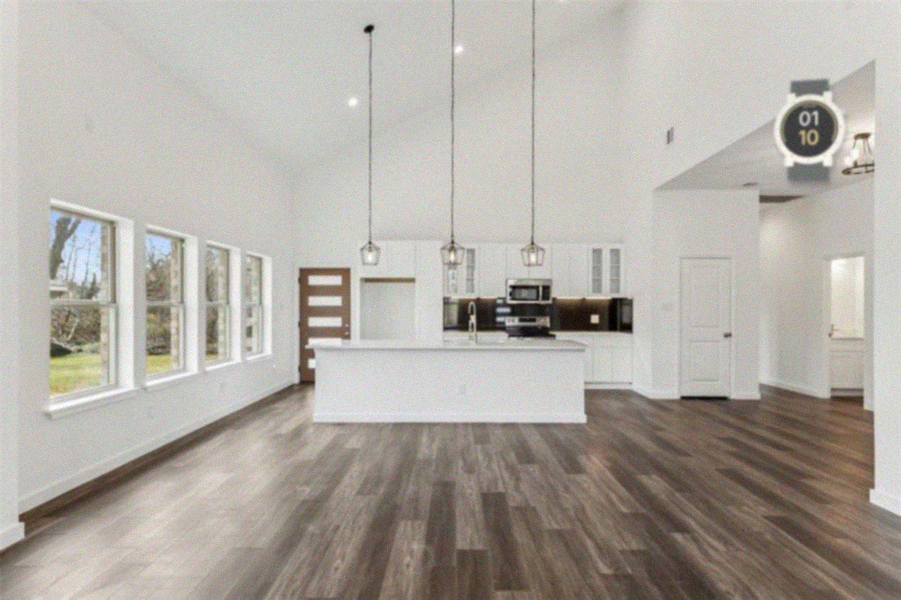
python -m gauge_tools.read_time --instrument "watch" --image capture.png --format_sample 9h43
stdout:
1h10
